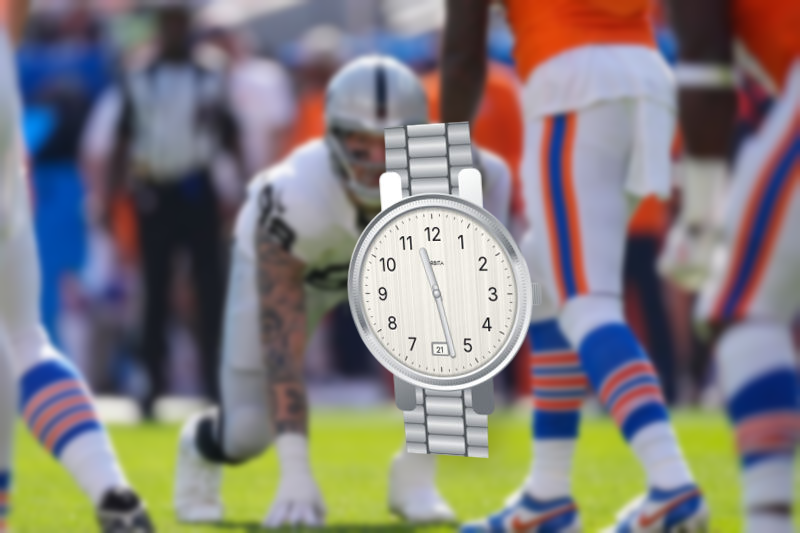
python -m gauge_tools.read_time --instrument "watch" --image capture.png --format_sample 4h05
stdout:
11h28
